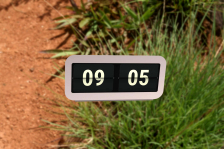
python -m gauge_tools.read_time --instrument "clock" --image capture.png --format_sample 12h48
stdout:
9h05
